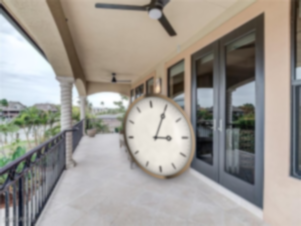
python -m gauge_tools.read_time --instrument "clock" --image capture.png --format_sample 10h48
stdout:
3h05
